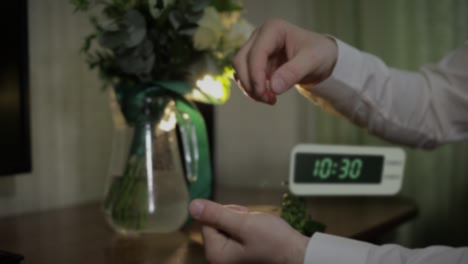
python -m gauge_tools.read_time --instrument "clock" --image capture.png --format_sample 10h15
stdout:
10h30
